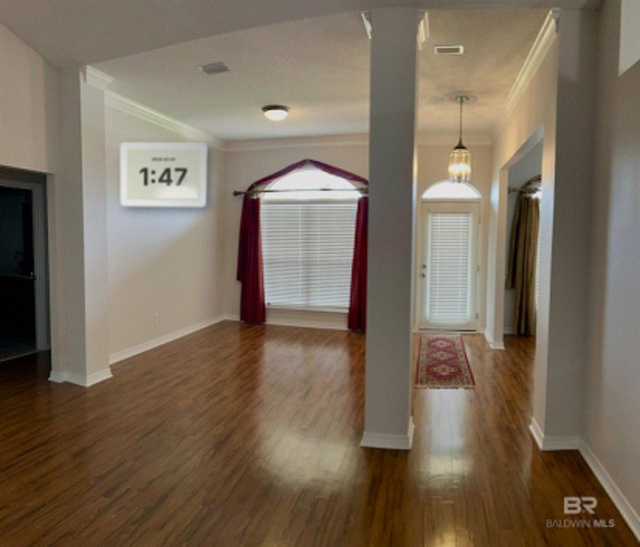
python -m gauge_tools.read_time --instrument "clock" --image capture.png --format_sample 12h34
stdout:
1h47
